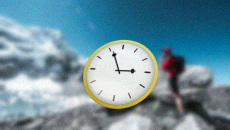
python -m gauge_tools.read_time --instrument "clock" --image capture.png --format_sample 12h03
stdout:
2h56
